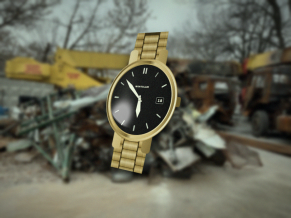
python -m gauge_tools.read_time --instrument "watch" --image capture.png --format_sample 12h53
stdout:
5h52
